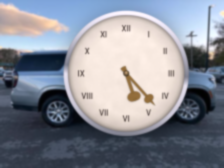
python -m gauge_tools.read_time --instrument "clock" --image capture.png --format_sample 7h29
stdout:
5h23
